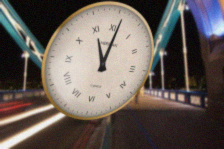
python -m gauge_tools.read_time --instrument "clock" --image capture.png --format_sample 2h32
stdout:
11h01
